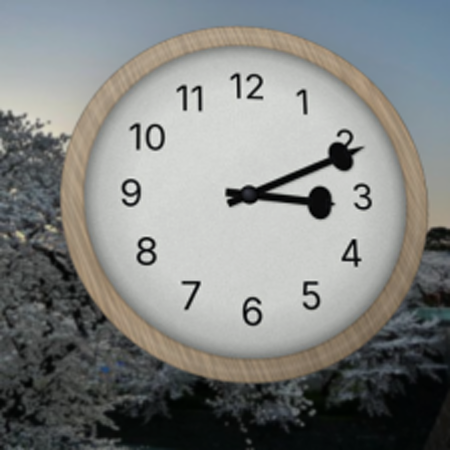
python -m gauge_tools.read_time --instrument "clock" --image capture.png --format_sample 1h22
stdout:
3h11
